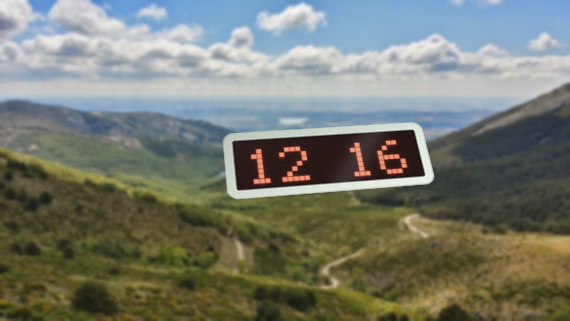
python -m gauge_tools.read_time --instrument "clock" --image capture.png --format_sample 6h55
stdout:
12h16
